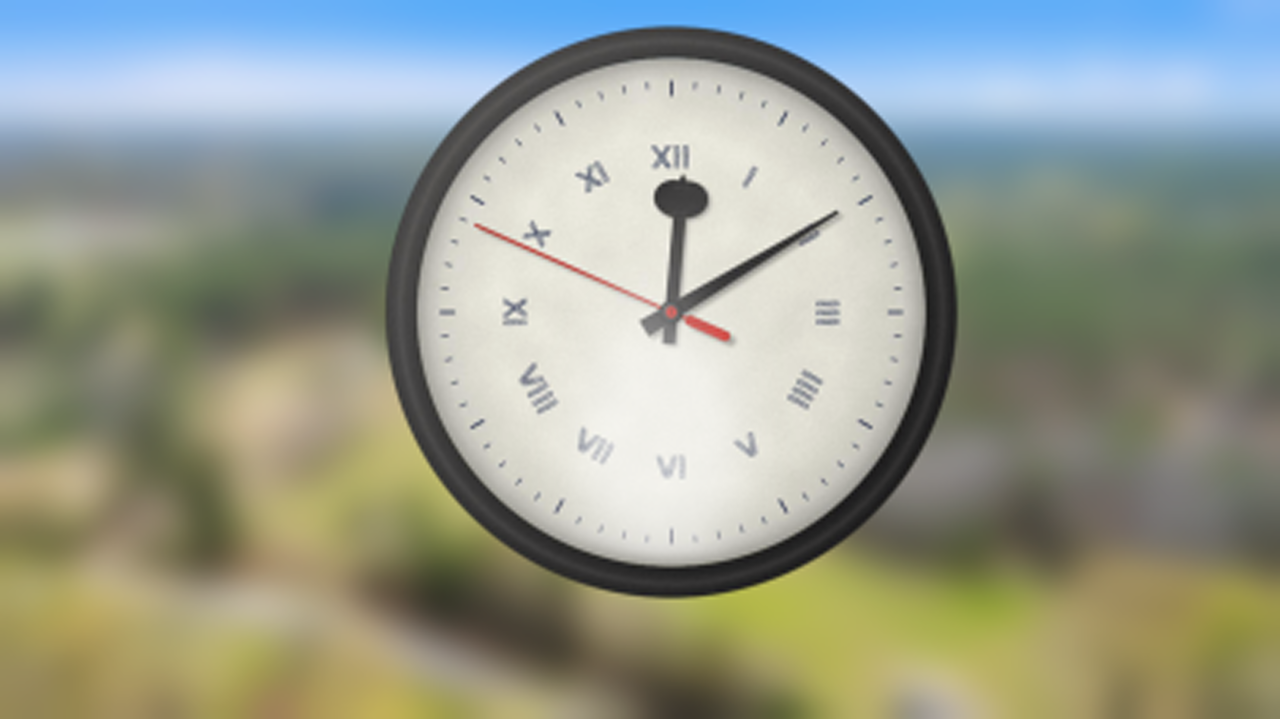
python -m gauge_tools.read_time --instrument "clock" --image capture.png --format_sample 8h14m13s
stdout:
12h09m49s
